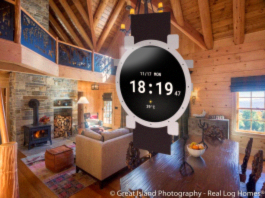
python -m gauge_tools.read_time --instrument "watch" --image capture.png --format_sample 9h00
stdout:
18h19
